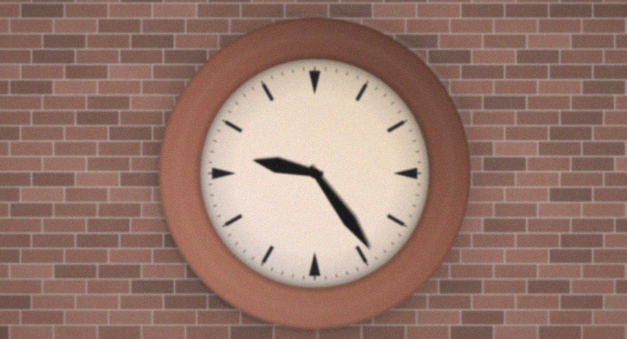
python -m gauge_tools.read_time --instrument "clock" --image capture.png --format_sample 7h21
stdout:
9h24
